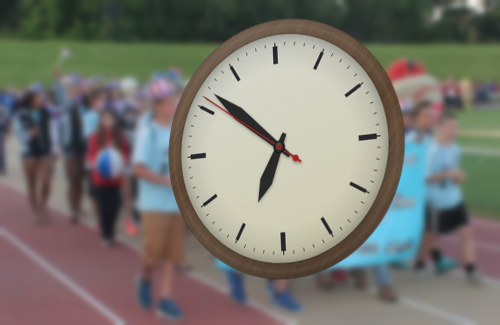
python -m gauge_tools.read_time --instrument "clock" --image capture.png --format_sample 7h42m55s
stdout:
6h51m51s
